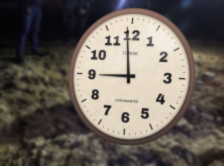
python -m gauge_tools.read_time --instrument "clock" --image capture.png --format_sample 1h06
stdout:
8h59
